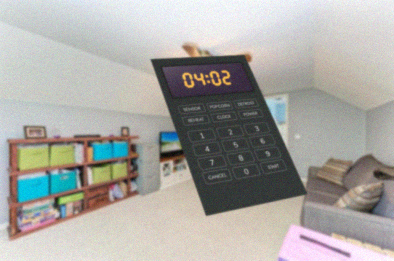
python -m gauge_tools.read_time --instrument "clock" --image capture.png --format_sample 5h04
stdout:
4h02
